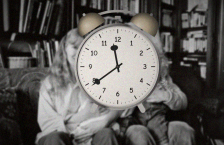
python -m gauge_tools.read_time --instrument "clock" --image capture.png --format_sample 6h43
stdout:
11h39
